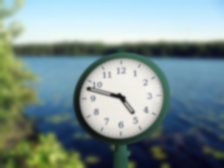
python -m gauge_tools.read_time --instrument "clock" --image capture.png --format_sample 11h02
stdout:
4h48
